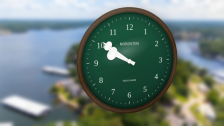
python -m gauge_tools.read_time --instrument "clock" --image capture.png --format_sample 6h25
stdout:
9h51
